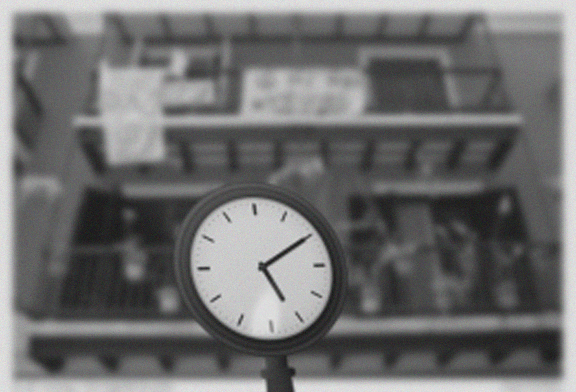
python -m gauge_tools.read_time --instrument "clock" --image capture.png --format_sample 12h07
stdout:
5h10
